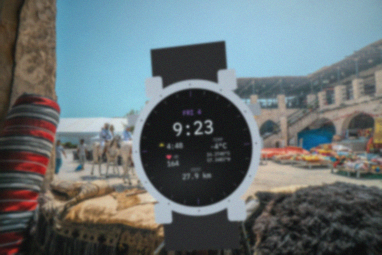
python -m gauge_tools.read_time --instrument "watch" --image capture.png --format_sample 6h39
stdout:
9h23
